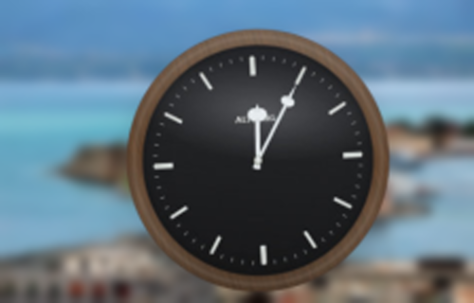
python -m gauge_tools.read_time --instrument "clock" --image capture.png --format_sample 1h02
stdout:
12h05
